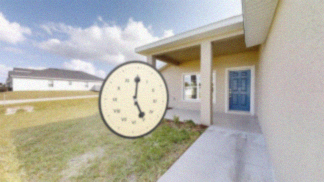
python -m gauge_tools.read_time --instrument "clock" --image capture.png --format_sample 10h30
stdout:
5h00
